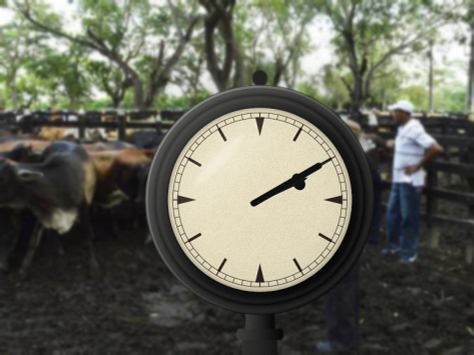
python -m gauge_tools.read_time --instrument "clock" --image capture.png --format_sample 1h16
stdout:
2h10
